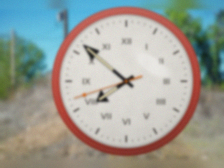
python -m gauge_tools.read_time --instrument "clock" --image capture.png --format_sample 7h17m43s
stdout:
7h51m42s
